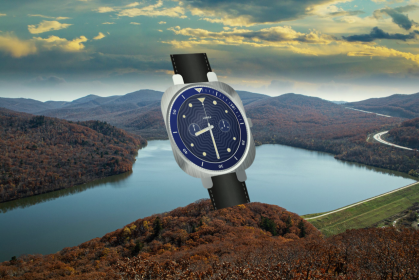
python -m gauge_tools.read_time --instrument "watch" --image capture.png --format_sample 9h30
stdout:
8h30
